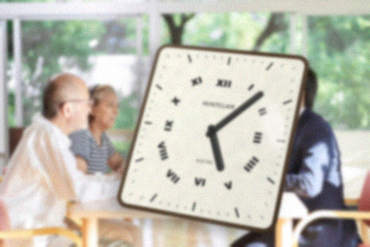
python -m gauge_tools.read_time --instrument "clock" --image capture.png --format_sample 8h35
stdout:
5h07
